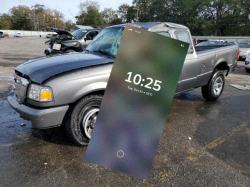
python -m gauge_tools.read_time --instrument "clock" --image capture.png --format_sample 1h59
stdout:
10h25
